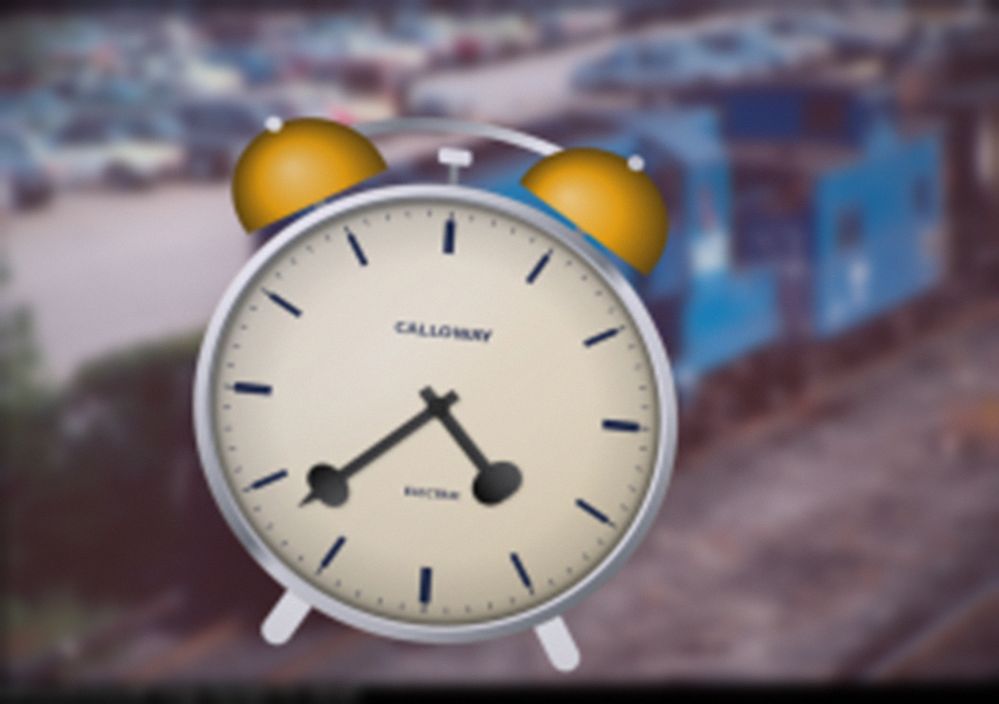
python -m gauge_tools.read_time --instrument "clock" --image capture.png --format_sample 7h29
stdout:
4h38
